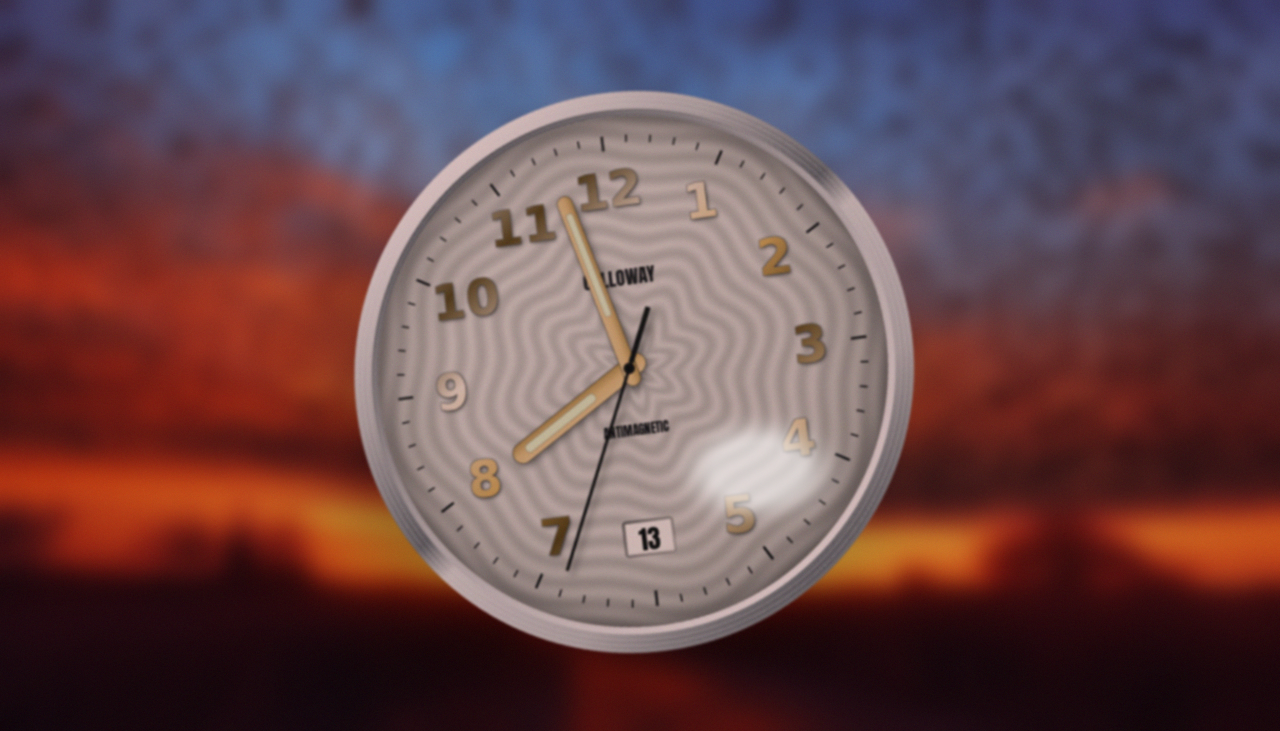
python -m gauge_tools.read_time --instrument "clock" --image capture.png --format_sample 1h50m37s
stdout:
7h57m34s
